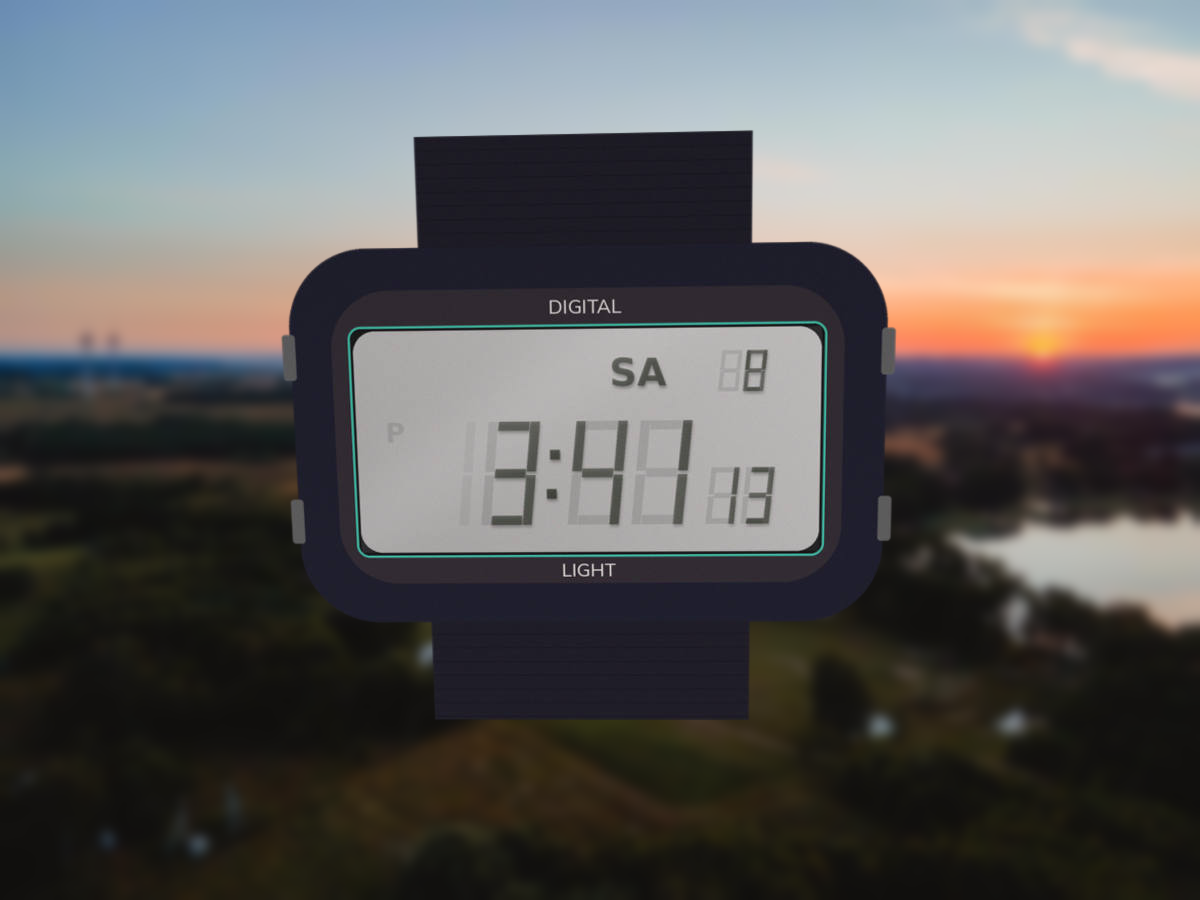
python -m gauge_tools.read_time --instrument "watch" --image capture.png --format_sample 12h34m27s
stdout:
3h41m13s
